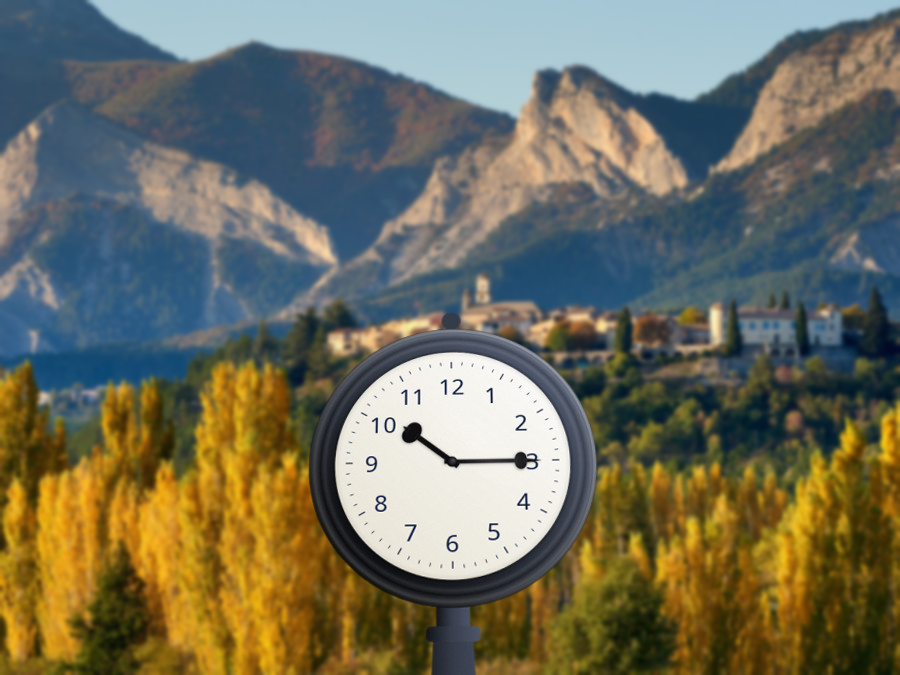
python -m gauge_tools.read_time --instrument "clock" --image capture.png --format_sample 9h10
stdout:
10h15
